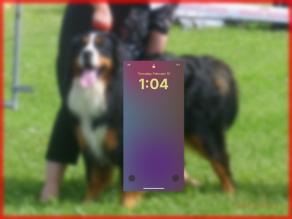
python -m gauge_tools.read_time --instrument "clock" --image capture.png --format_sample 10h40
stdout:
1h04
